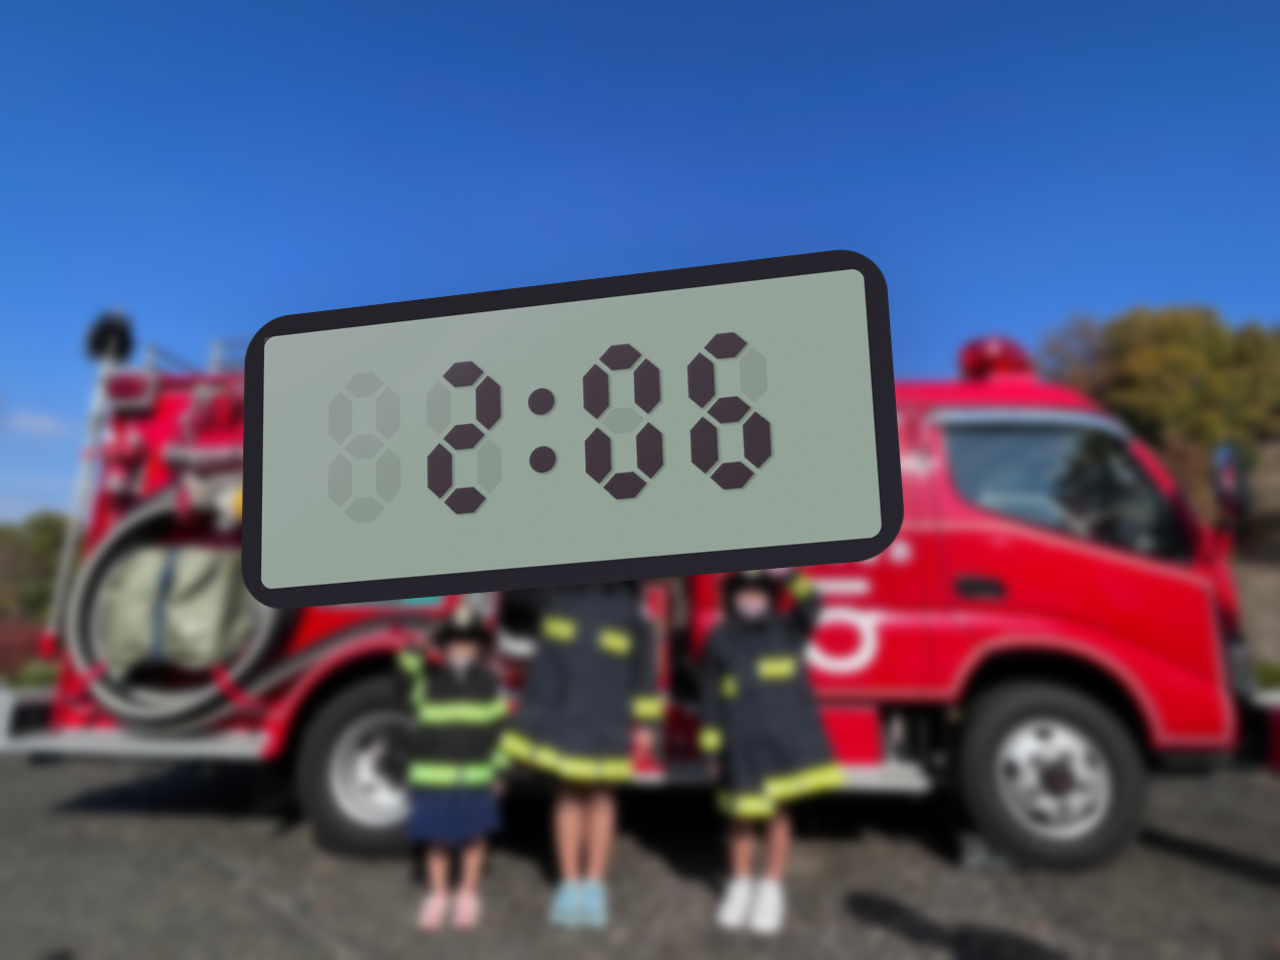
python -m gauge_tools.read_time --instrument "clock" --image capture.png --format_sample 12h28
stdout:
2h06
